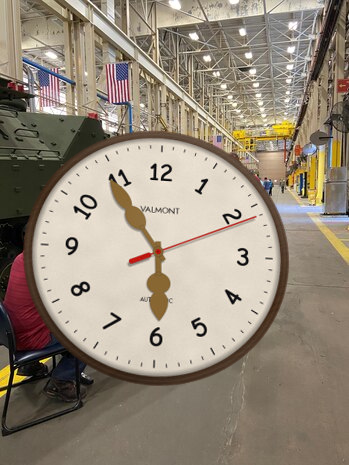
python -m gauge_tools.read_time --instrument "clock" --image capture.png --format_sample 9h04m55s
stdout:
5h54m11s
